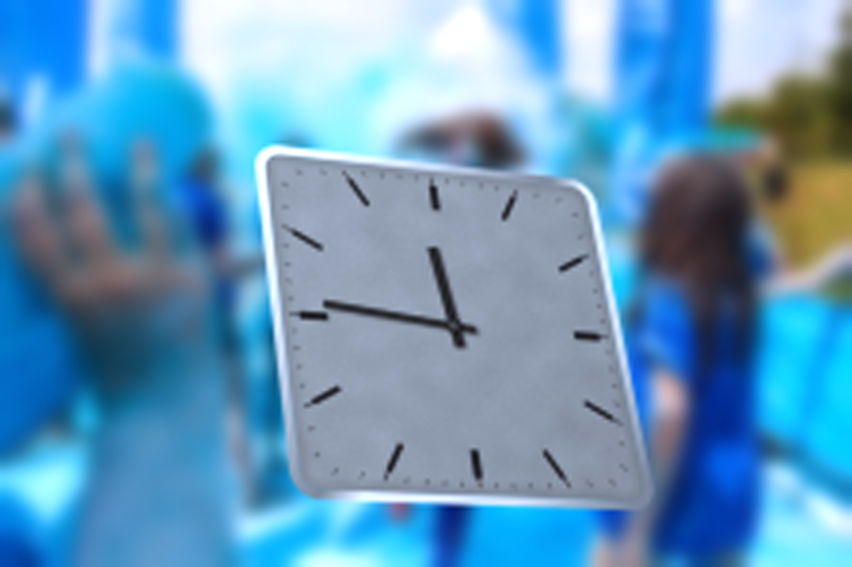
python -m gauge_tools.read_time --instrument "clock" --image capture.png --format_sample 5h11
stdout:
11h46
